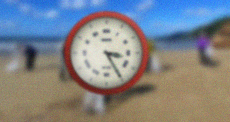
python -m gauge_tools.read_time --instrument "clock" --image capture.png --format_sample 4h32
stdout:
3h25
